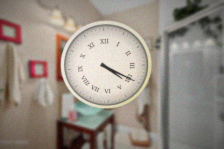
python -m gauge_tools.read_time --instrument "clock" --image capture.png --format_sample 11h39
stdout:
4h20
